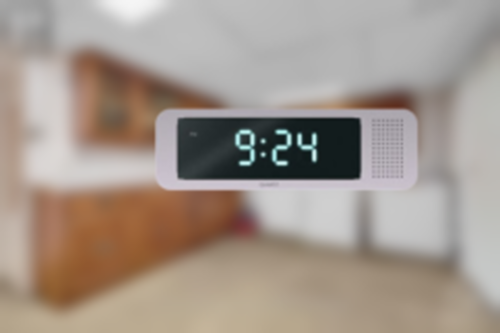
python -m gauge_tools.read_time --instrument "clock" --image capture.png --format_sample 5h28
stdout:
9h24
